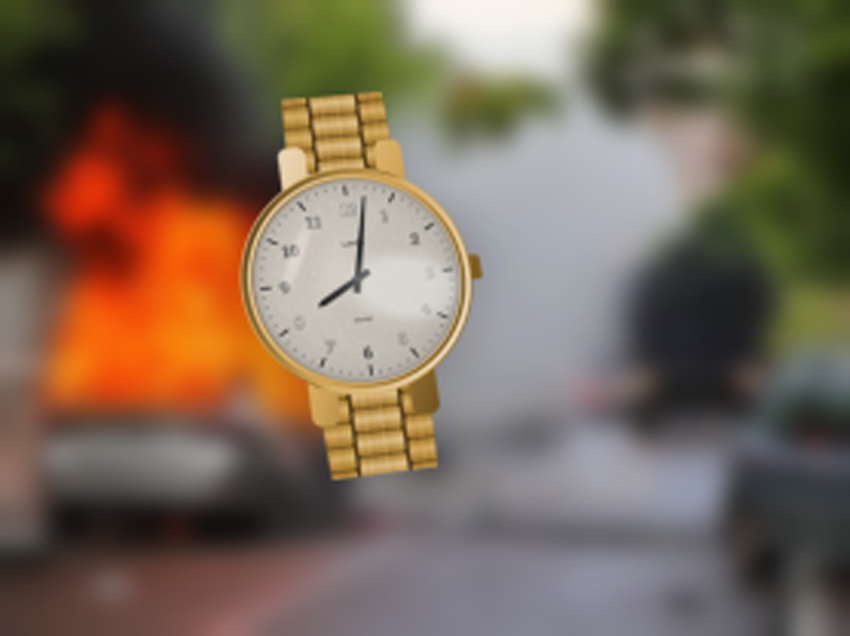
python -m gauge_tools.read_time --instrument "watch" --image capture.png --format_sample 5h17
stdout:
8h02
